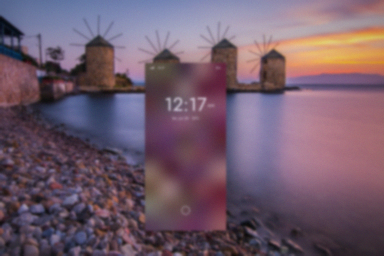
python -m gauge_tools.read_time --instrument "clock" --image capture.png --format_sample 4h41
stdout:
12h17
